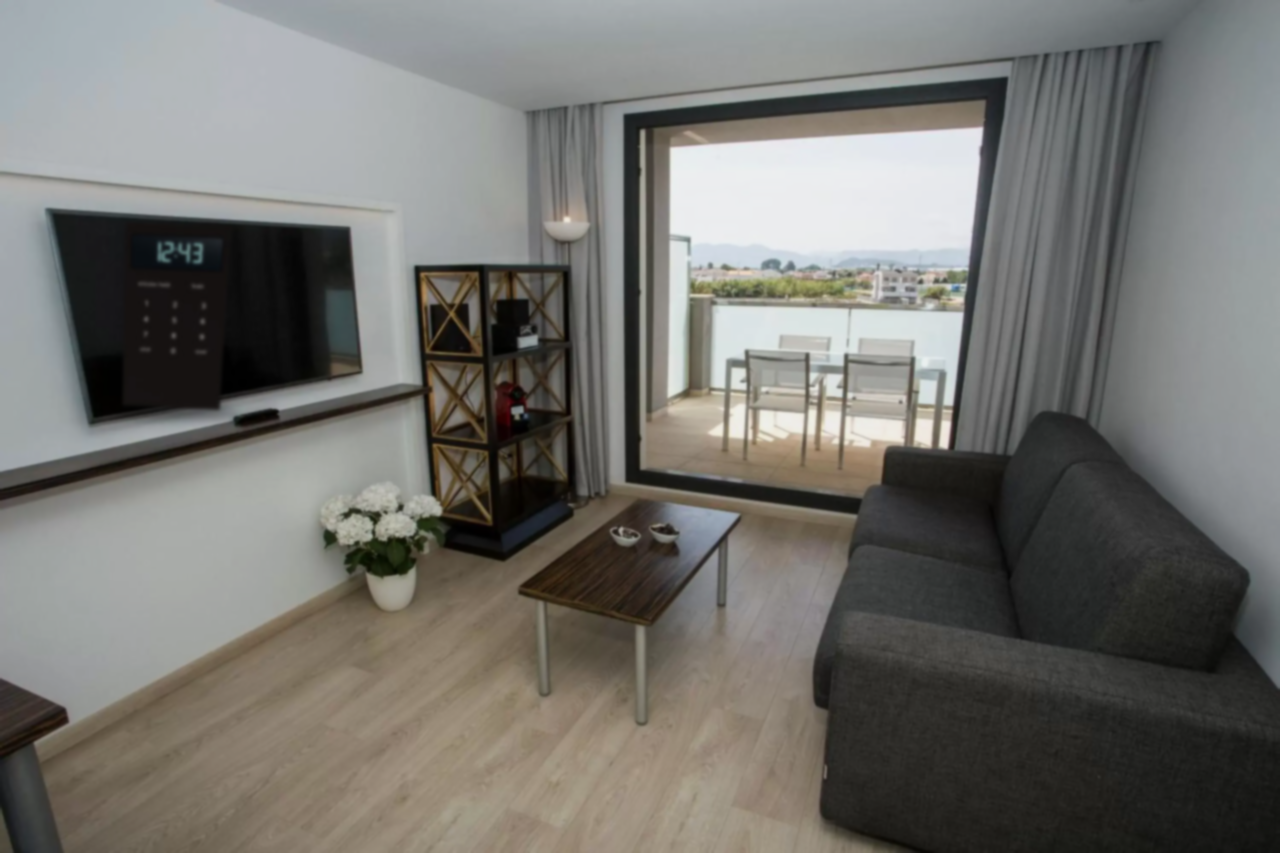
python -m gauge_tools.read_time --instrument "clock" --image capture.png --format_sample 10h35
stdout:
12h43
